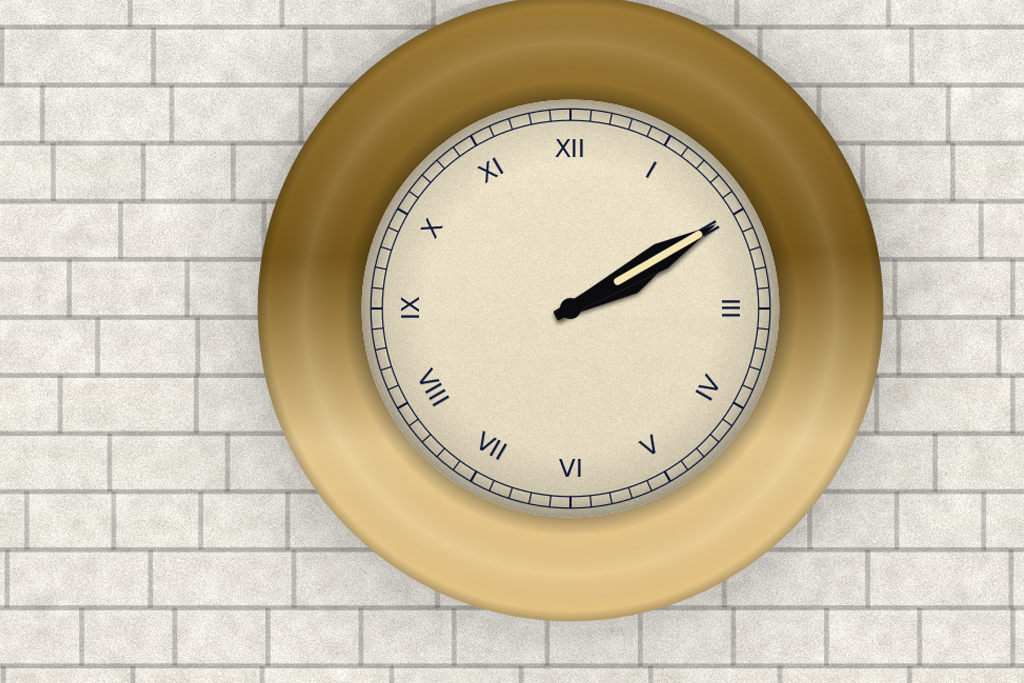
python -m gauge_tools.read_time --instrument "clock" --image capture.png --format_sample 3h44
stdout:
2h10
